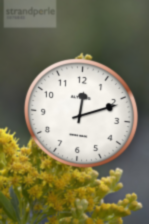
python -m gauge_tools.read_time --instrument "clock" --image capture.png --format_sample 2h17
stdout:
12h11
